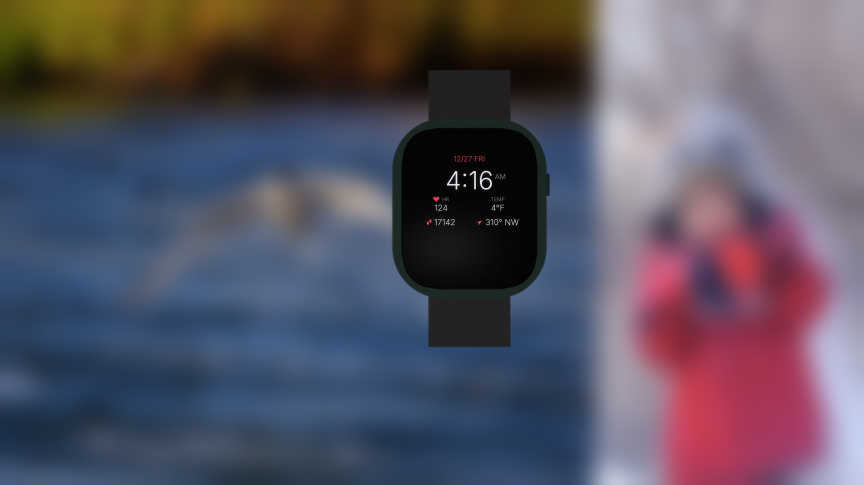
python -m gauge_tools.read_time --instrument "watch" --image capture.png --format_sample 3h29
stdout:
4h16
